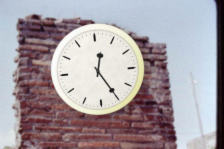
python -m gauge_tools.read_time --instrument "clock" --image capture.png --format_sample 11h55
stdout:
12h25
